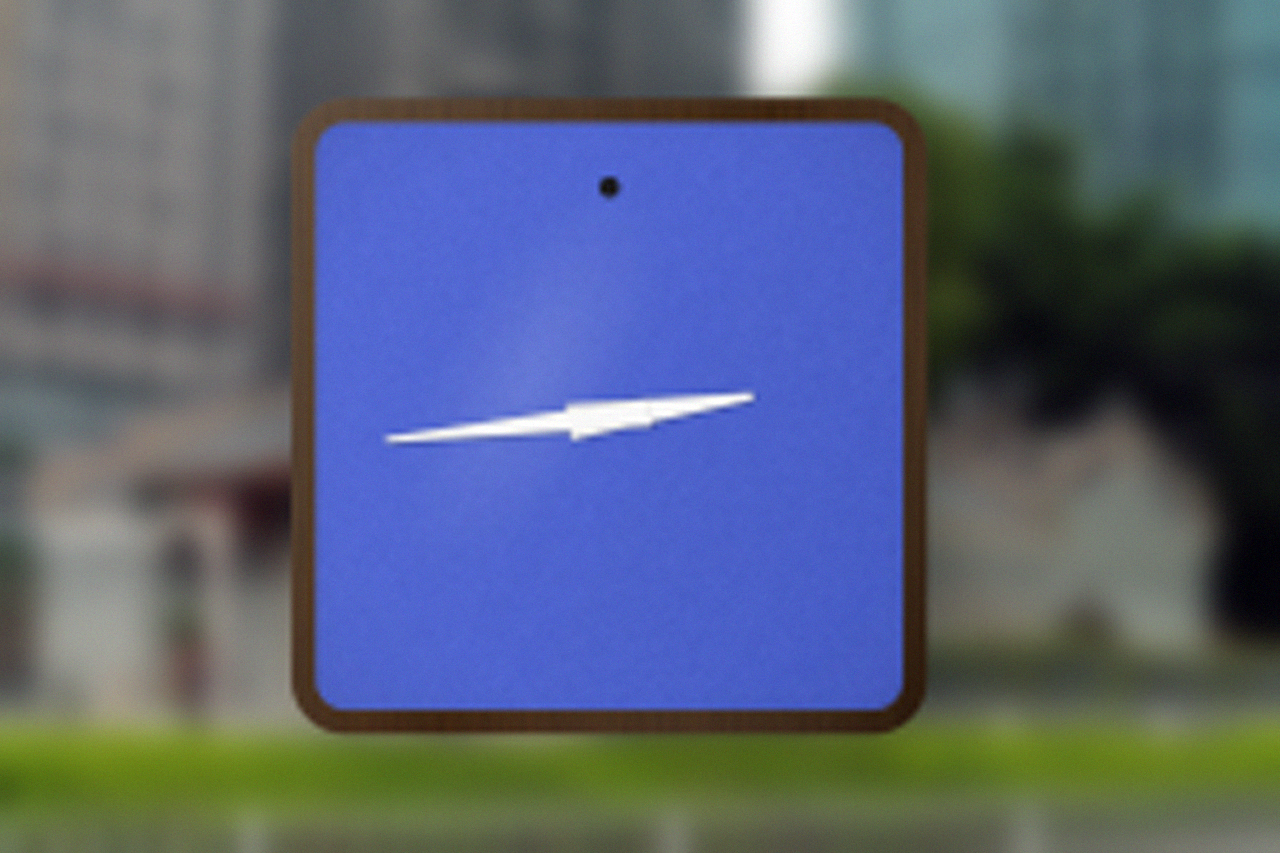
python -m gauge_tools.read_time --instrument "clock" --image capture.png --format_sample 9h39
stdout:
2h44
